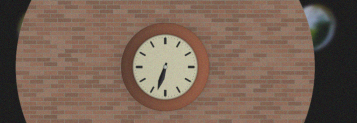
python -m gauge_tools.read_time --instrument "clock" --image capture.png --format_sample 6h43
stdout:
6h33
